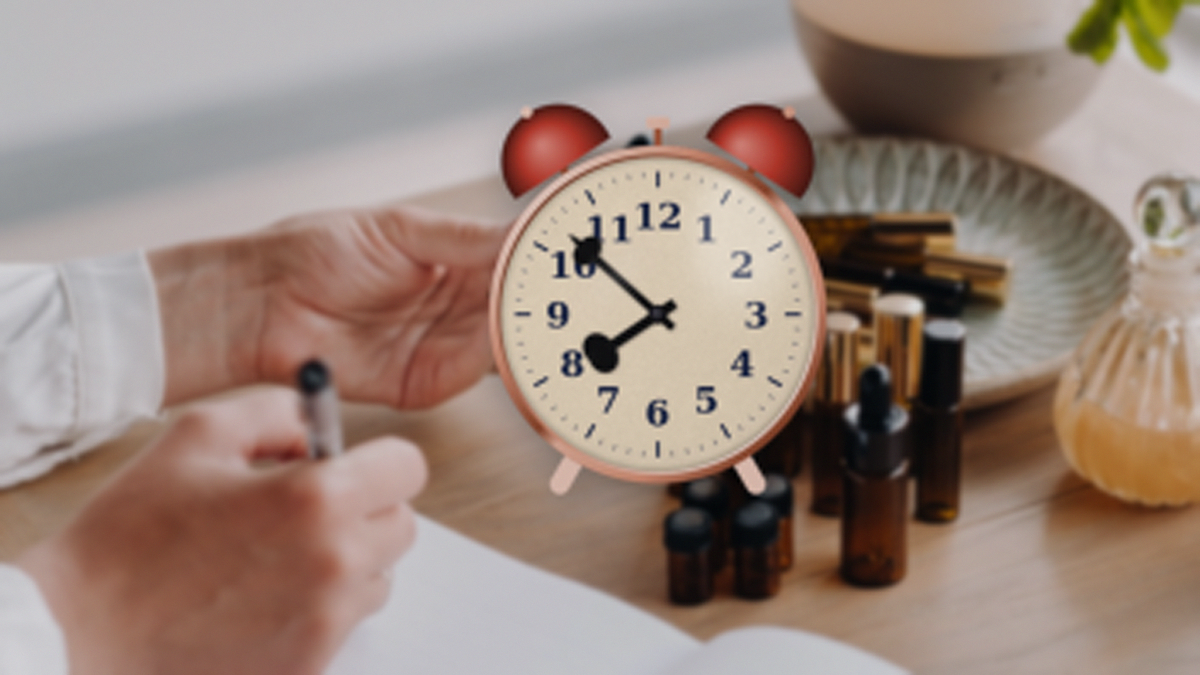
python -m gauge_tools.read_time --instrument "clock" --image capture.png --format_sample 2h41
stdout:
7h52
